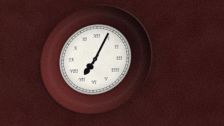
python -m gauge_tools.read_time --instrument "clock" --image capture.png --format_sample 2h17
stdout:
7h04
